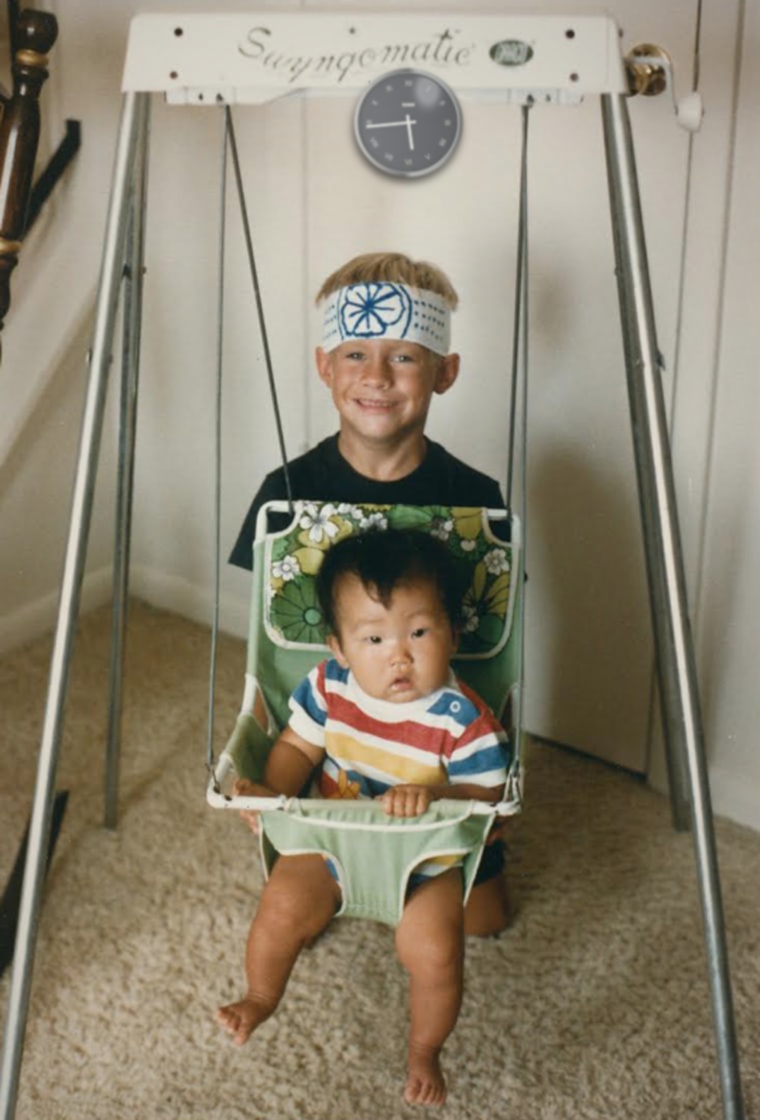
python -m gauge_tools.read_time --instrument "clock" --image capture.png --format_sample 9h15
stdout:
5h44
